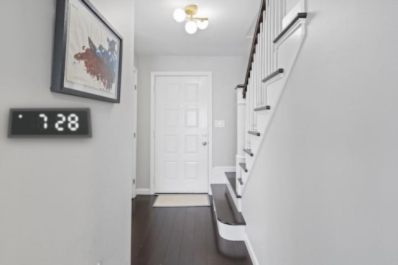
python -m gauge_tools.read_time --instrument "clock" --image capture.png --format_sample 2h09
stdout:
7h28
